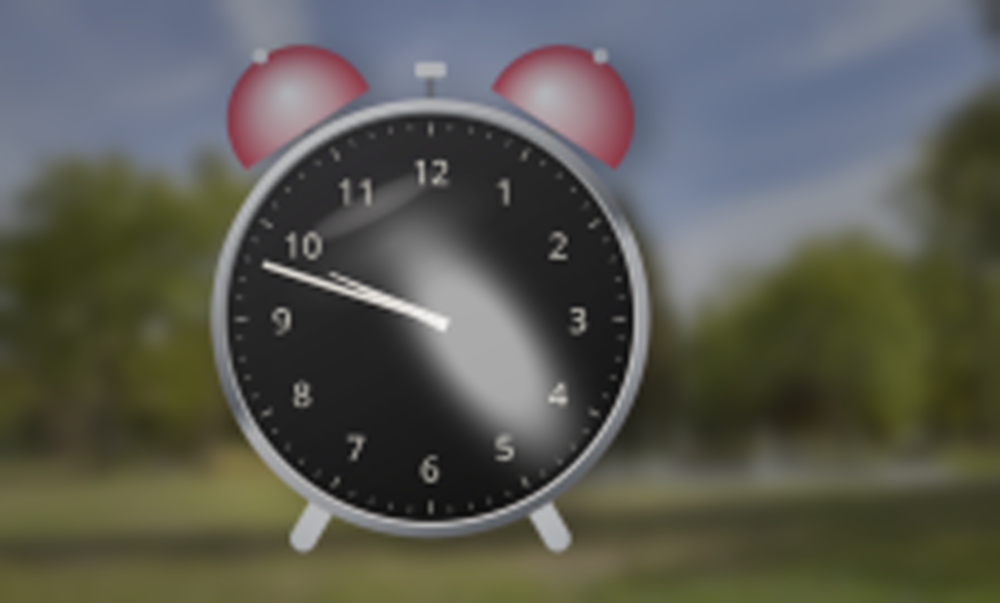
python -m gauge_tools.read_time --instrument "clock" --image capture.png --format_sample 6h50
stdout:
9h48
